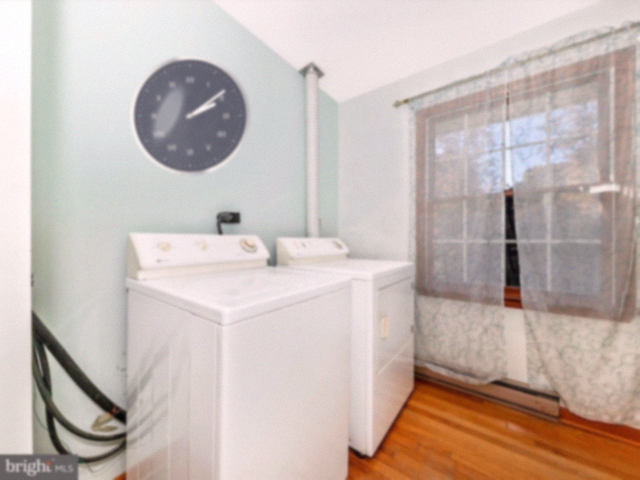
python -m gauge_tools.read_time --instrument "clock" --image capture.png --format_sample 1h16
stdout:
2h09
